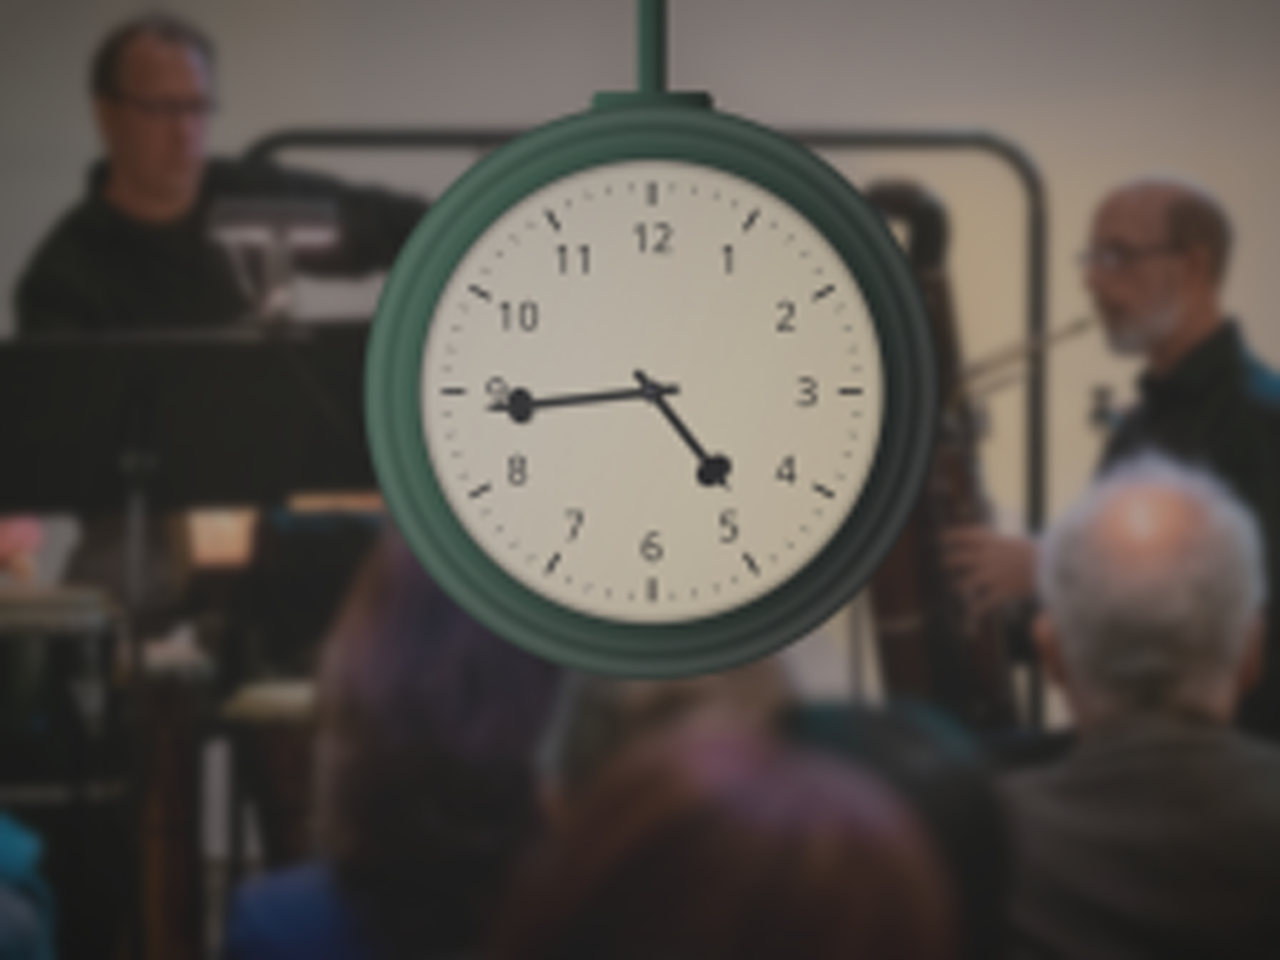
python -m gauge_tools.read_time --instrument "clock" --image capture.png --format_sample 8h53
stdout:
4h44
